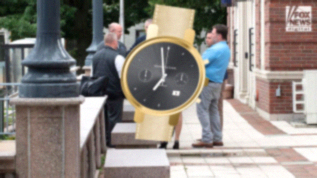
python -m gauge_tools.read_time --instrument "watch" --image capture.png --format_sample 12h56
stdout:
6h58
